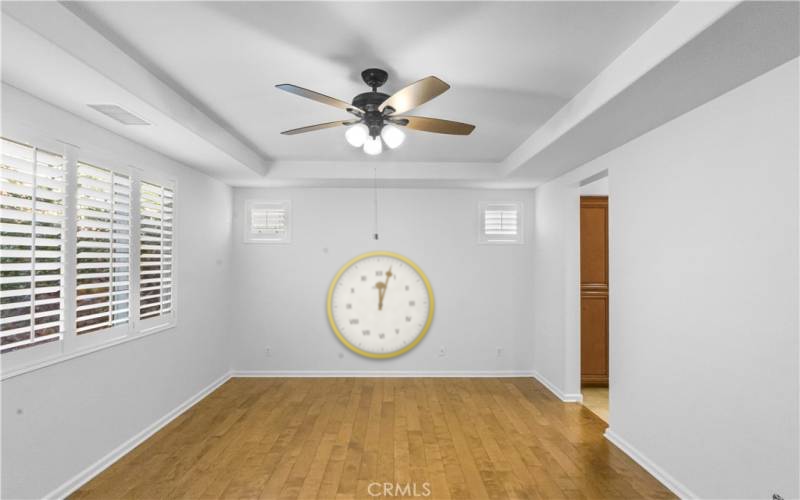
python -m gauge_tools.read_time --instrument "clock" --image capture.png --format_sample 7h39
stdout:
12h03
